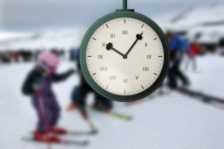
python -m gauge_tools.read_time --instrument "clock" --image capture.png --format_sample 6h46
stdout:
10h06
